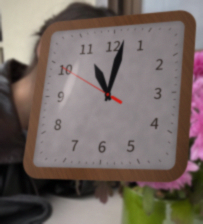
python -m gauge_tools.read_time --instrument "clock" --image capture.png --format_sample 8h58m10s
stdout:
11h01m50s
